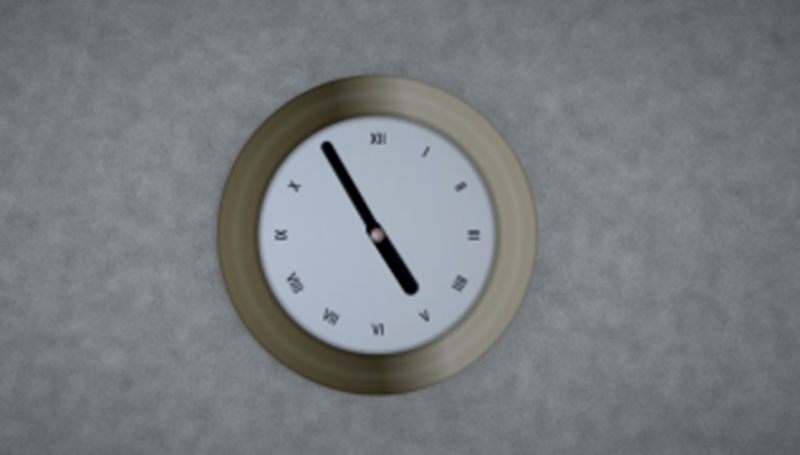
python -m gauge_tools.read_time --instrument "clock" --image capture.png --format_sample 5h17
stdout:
4h55
